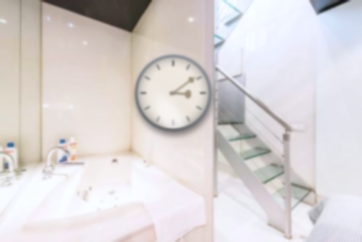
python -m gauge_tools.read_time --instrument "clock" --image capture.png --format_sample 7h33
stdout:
3h09
